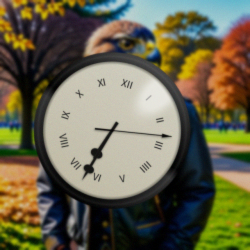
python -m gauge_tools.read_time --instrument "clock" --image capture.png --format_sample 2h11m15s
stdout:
6h32m13s
